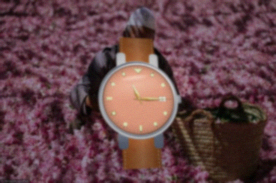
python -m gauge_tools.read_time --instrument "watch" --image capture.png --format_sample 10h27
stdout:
11h15
